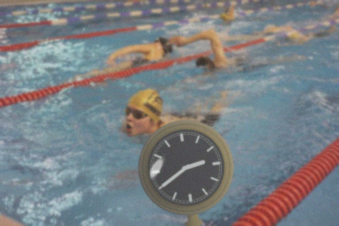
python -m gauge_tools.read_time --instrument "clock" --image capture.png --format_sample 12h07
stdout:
2h40
